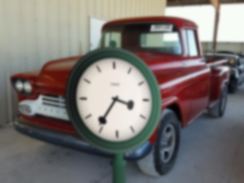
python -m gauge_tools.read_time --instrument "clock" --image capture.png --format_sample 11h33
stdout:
3h36
